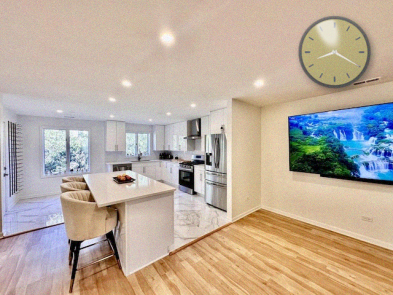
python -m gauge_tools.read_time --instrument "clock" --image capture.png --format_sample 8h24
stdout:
8h20
